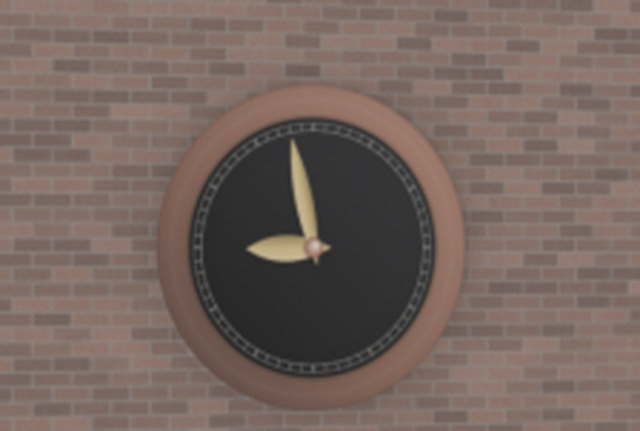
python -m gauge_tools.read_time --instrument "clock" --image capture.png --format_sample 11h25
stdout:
8h58
